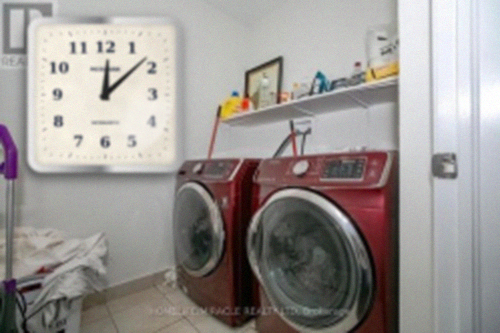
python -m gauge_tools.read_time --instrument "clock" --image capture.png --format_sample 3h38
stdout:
12h08
